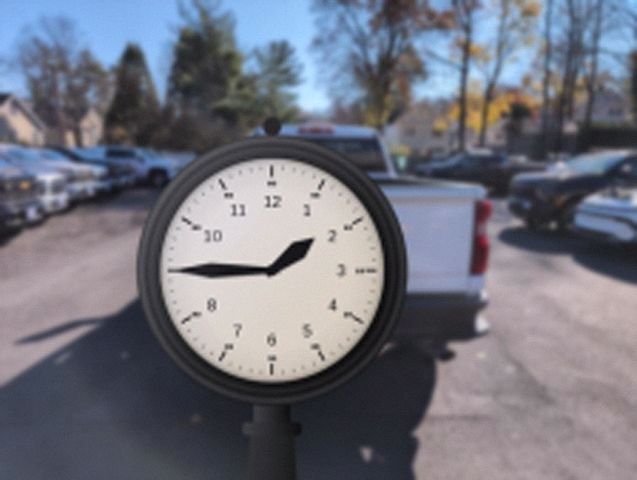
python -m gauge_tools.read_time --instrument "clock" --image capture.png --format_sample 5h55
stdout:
1h45
